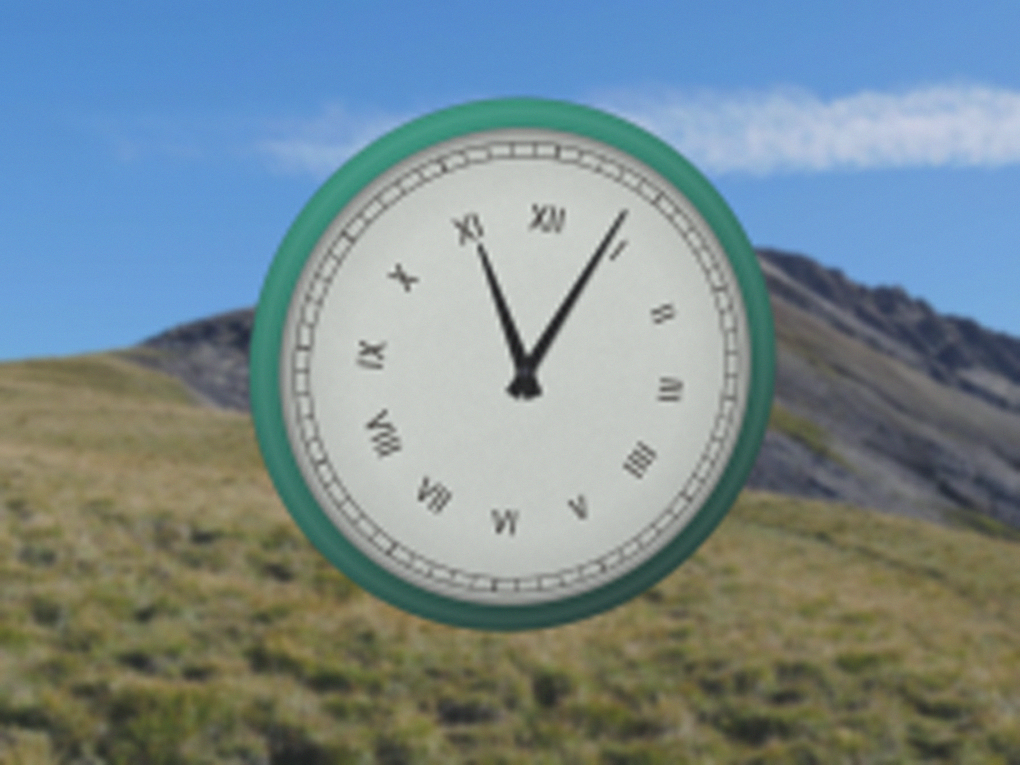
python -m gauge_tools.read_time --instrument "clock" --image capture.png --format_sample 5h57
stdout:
11h04
